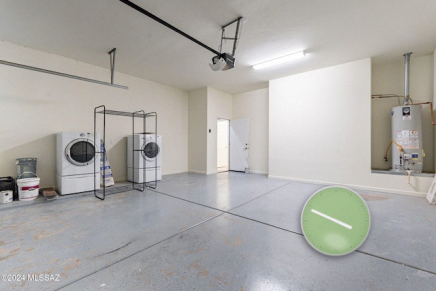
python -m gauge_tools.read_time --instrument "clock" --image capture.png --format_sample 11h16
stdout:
3h49
